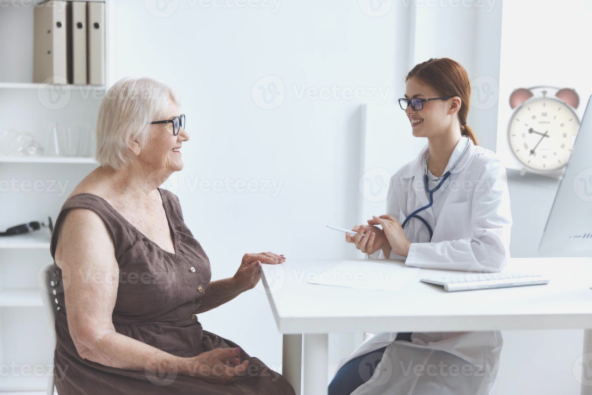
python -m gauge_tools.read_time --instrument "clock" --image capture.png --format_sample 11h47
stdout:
9h36
